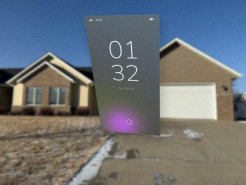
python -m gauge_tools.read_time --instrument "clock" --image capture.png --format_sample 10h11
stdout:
1h32
